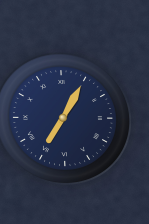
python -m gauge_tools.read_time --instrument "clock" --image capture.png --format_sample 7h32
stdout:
7h05
